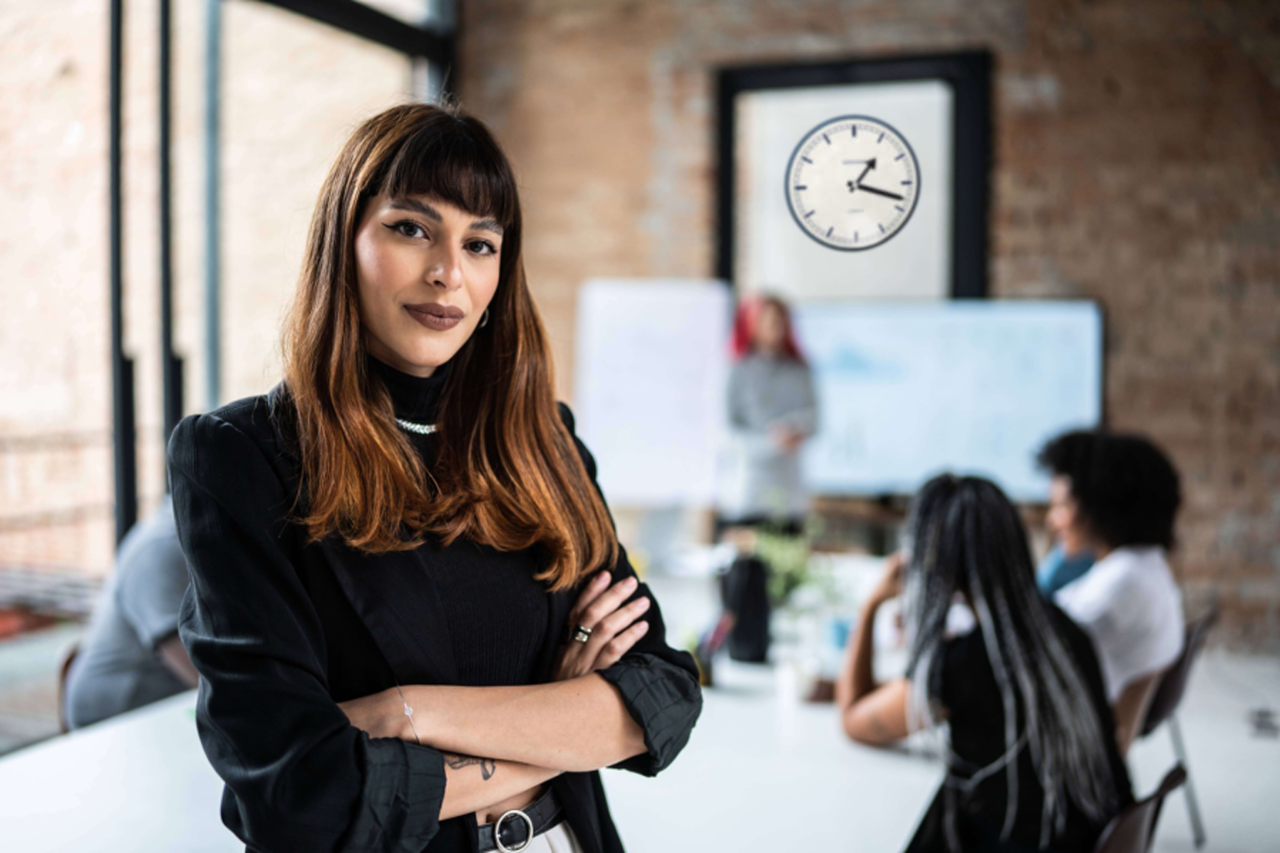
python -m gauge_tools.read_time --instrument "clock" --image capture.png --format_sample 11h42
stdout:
1h18
